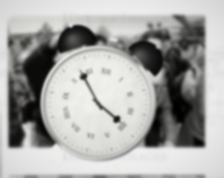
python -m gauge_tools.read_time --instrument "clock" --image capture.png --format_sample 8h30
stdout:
3h53
